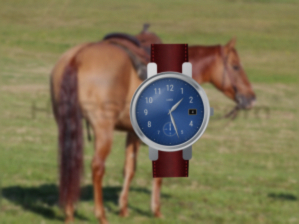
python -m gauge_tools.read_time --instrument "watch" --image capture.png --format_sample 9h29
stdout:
1h27
